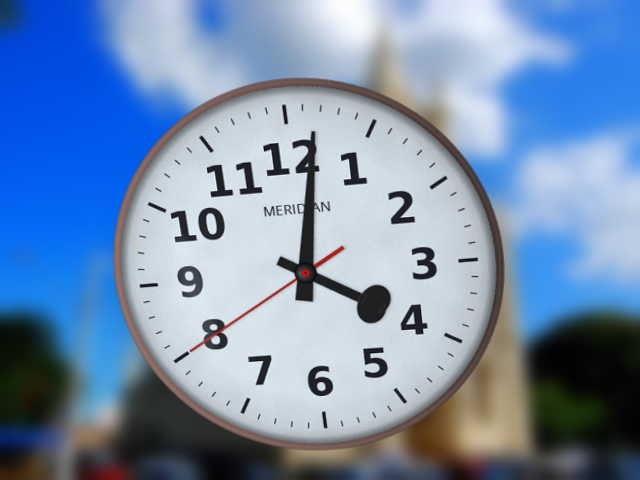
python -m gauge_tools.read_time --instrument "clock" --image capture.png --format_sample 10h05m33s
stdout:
4h01m40s
